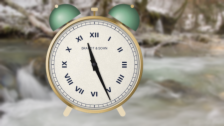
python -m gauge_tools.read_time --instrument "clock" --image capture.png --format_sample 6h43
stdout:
11h26
